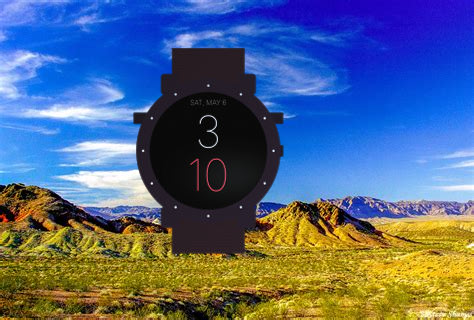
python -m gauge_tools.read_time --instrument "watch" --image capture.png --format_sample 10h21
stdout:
3h10
